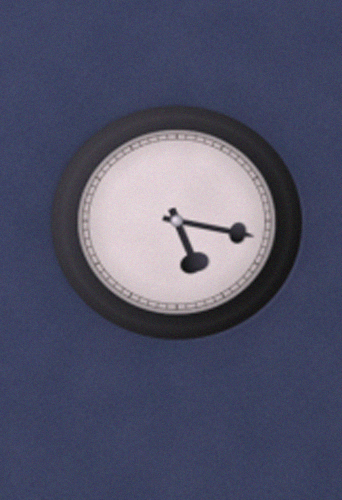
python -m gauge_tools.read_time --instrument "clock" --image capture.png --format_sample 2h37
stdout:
5h17
